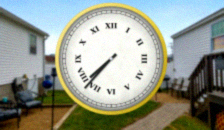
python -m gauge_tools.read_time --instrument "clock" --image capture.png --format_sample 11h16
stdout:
7h37
